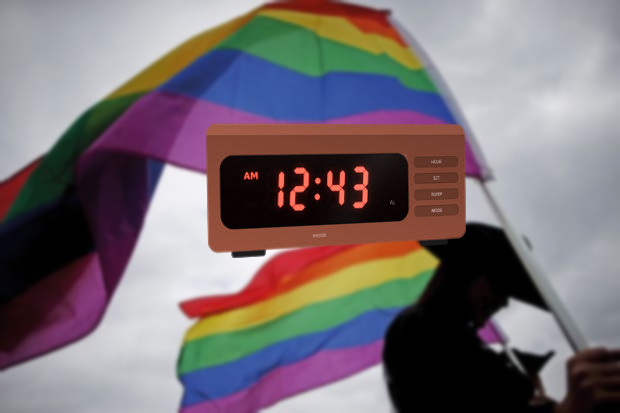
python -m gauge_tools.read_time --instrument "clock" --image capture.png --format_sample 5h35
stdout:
12h43
